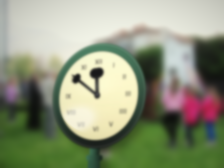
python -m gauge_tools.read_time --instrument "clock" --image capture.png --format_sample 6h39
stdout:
11h51
